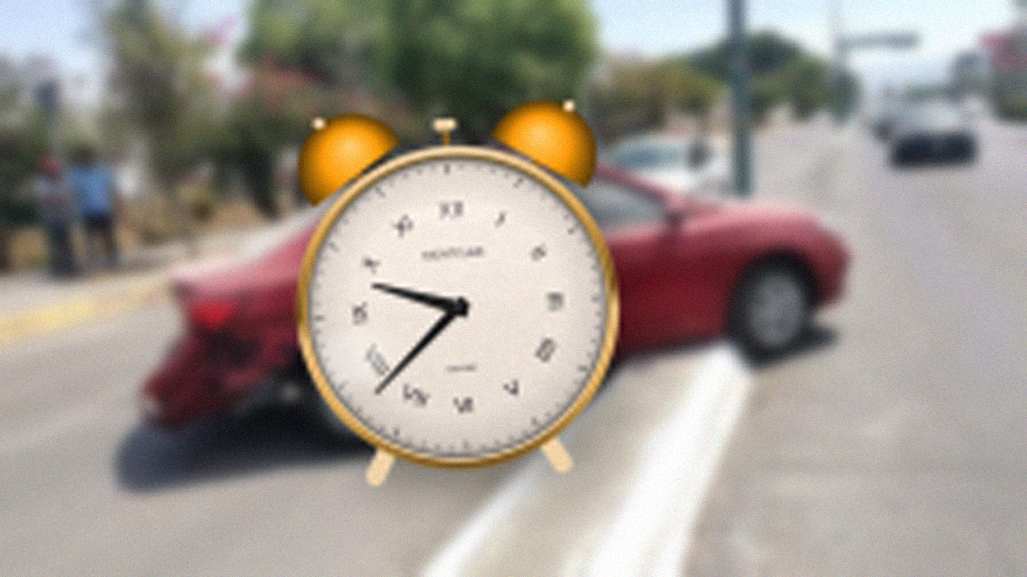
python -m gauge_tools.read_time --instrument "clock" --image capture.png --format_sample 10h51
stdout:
9h38
